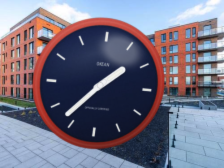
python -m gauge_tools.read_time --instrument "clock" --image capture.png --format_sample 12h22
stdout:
1h37
